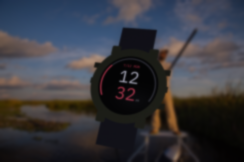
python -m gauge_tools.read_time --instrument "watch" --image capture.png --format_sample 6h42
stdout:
12h32
